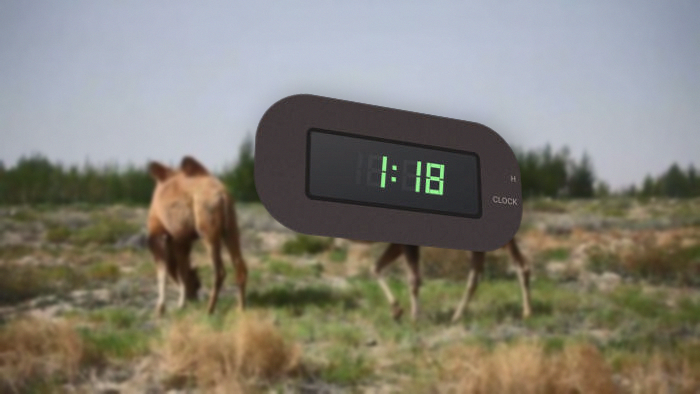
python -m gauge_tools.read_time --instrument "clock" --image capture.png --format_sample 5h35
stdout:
1h18
